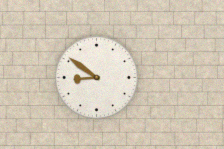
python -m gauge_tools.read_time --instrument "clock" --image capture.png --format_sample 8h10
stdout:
8h51
